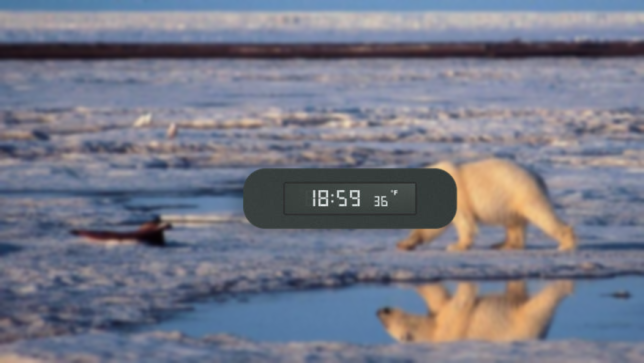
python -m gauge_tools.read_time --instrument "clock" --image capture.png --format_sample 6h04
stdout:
18h59
